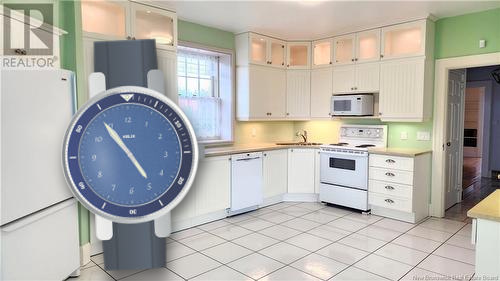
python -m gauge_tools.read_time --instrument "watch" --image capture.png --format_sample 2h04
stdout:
4h54
